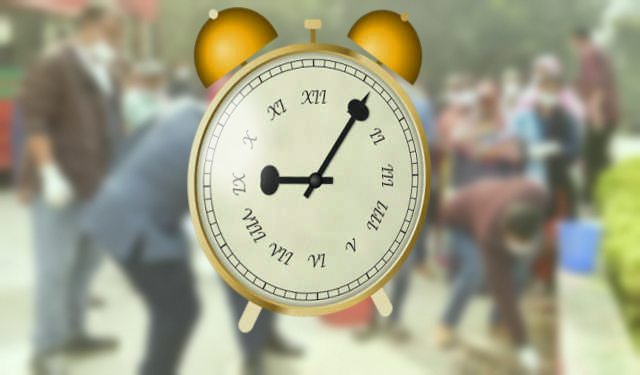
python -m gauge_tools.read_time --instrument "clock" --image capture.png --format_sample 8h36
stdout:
9h06
